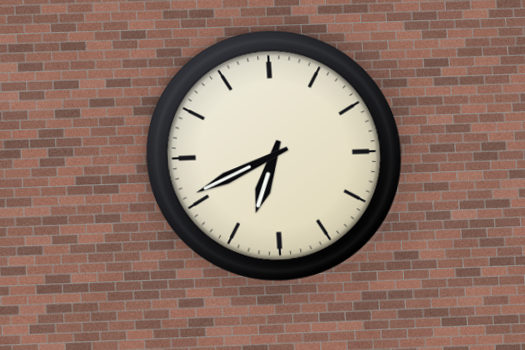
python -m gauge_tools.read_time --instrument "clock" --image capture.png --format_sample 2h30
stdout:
6h41
